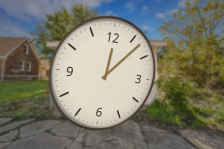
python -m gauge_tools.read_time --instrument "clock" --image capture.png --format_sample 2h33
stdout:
12h07
